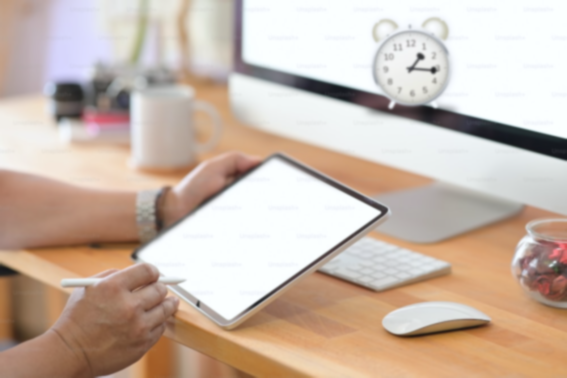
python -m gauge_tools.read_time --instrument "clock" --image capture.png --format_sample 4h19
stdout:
1h16
